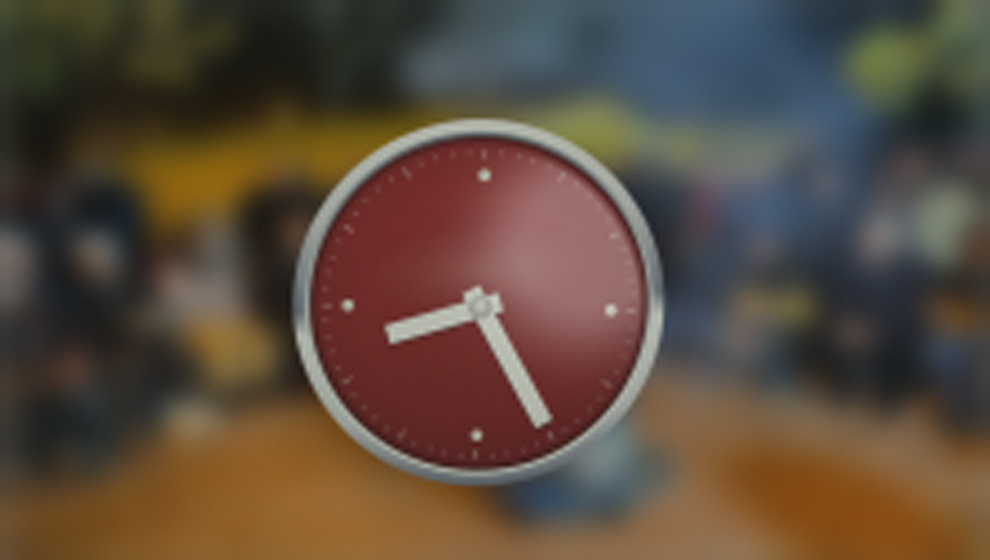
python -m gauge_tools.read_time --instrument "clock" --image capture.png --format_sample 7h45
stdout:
8h25
